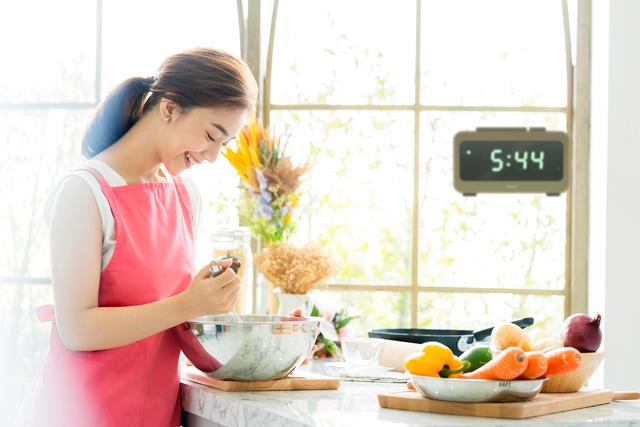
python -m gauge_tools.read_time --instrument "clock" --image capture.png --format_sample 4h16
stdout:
5h44
